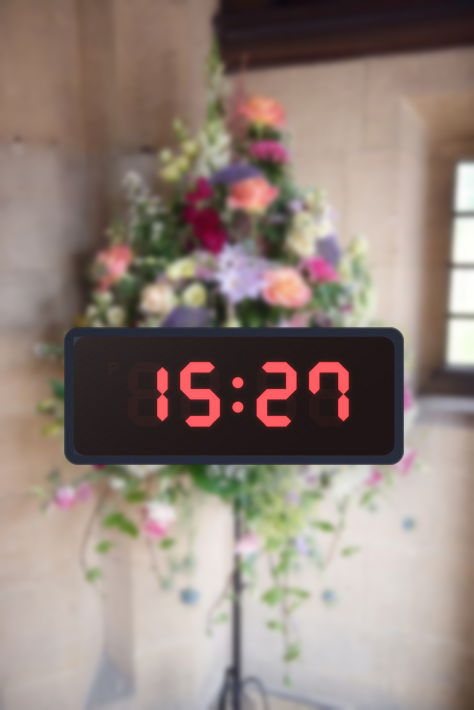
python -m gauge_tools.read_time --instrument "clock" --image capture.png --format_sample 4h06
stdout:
15h27
